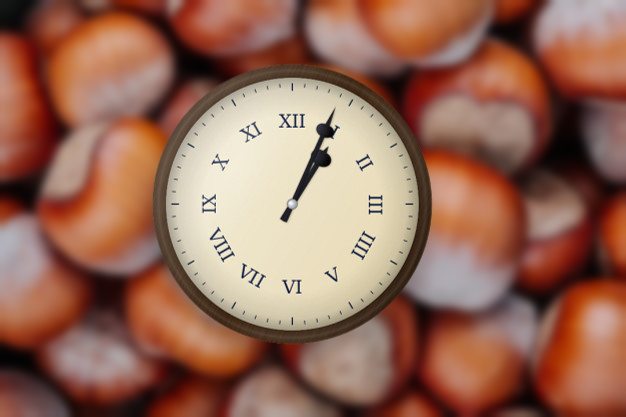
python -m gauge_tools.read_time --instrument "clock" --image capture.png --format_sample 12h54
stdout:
1h04
